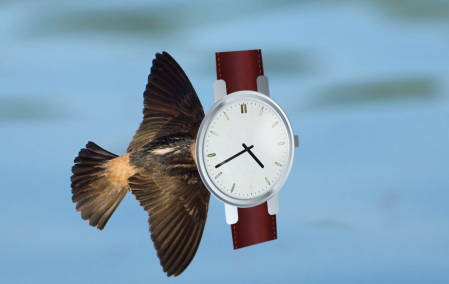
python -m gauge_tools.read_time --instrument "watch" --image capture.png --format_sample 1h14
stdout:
4h42
